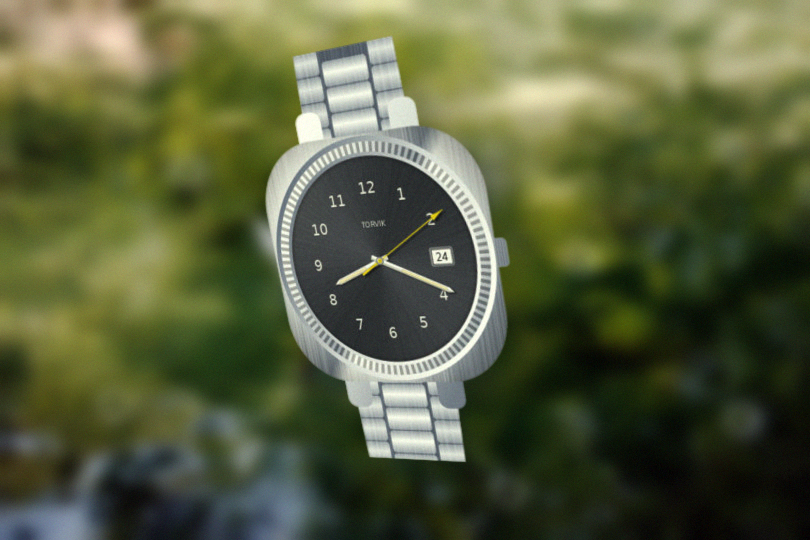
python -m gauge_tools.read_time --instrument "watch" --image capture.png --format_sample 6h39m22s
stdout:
8h19m10s
